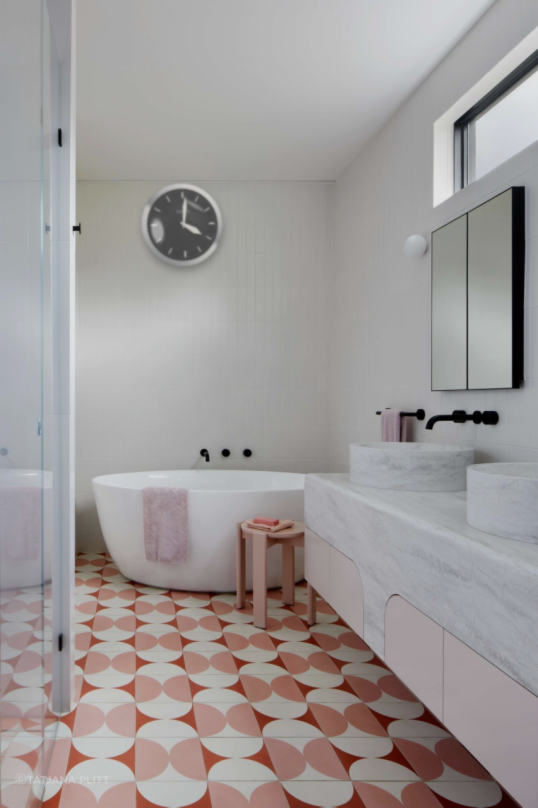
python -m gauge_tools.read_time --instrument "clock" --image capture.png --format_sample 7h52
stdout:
4h01
